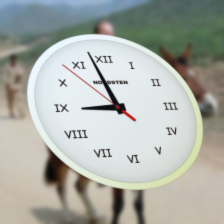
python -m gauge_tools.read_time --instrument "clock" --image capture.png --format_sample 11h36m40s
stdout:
8h57m53s
